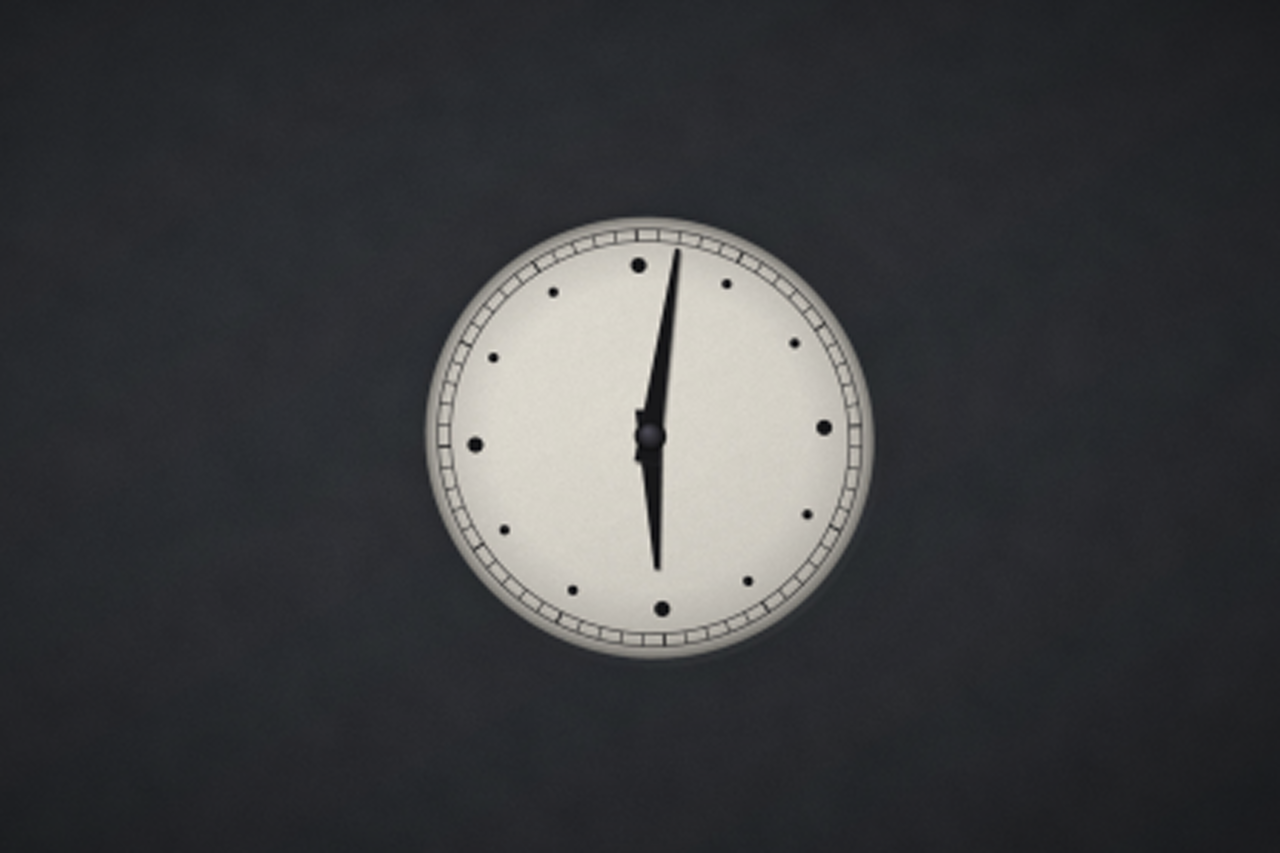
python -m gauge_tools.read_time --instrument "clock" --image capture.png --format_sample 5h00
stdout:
6h02
